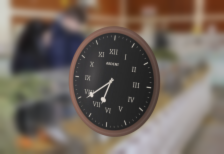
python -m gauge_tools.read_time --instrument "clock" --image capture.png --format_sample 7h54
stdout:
6h39
